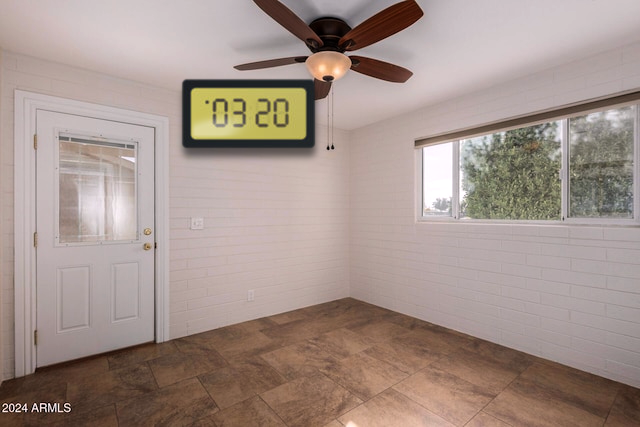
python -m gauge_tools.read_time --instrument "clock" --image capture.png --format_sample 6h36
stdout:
3h20
